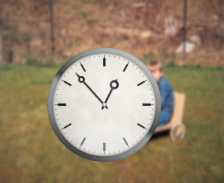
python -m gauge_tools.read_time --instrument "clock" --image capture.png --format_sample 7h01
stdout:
12h53
